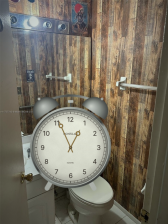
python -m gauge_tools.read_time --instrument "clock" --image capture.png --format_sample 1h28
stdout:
12h56
